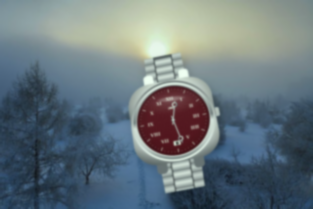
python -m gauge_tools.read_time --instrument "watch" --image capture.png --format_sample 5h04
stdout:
12h28
